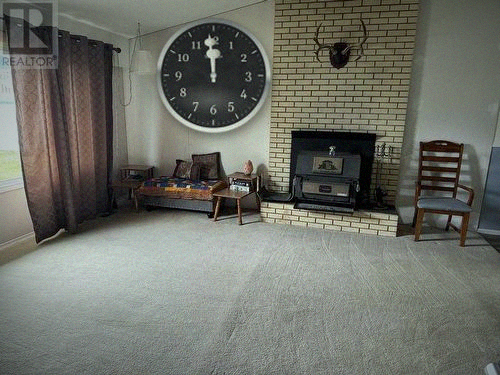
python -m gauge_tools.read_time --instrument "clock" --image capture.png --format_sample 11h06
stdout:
11h59
